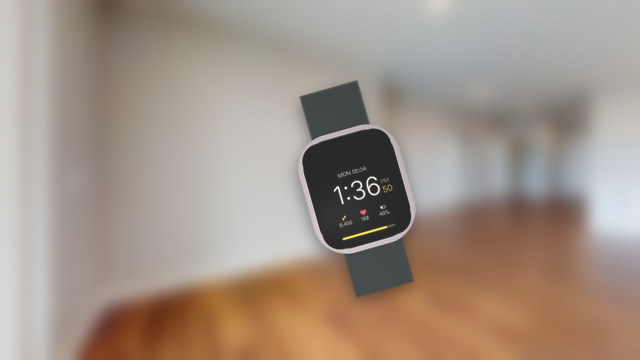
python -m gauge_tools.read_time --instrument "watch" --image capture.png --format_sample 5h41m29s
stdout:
1h36m50s
